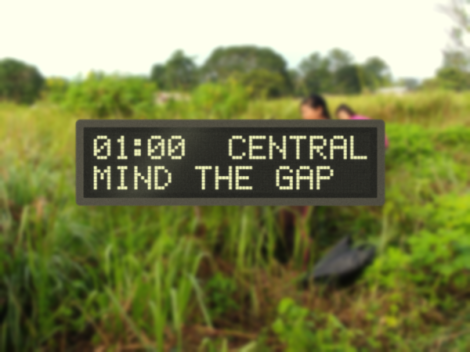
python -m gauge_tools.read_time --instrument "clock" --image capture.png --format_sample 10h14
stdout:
1h00
